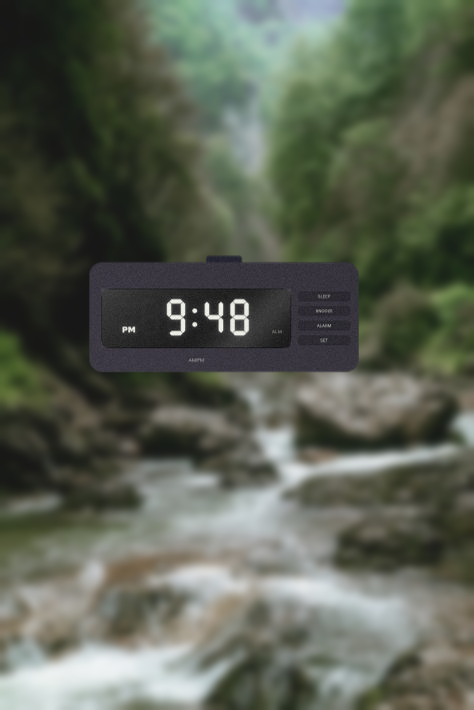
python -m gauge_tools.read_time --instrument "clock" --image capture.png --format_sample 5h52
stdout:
9h48
